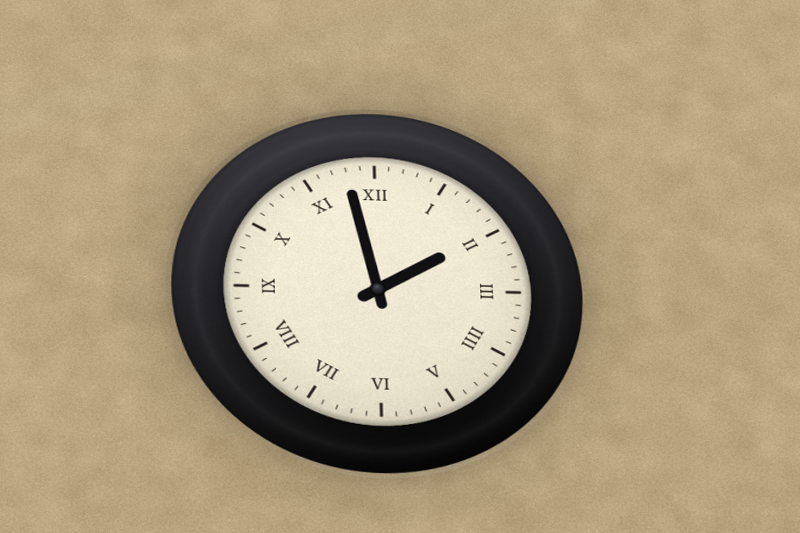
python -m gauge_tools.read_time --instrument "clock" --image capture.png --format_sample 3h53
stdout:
1h58
